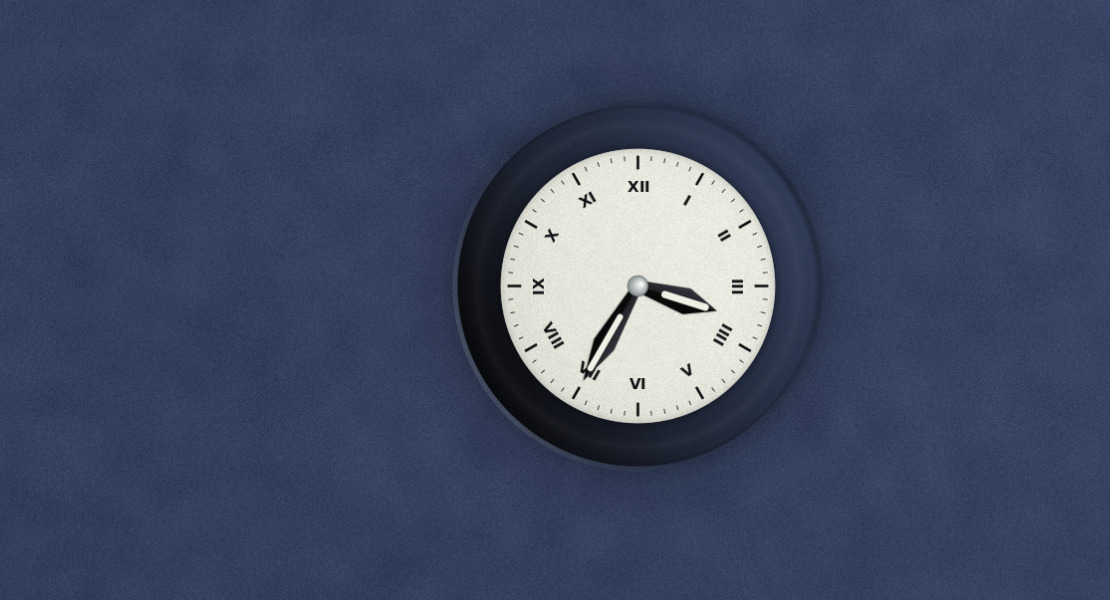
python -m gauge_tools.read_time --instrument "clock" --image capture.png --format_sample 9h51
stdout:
3h35
